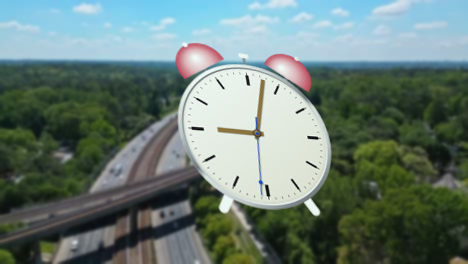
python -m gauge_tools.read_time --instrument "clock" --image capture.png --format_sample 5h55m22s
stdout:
9h02m31s
